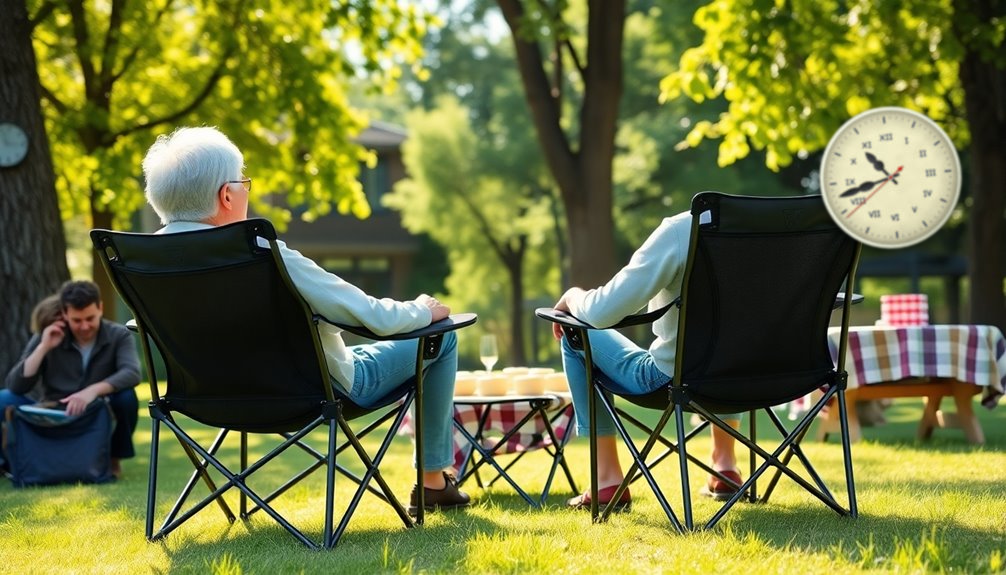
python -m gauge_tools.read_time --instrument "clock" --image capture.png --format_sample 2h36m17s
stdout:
10h42m39s
